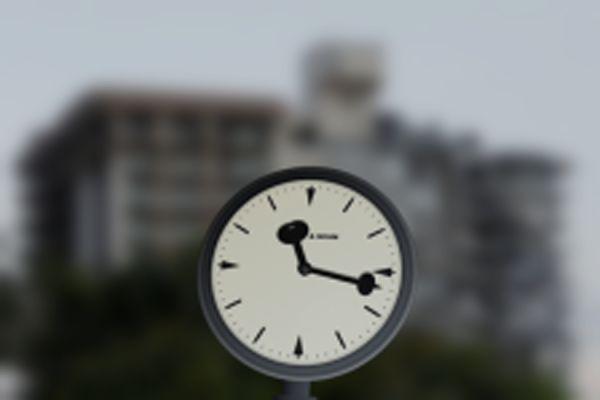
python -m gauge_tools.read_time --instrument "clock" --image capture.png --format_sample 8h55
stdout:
11h17
